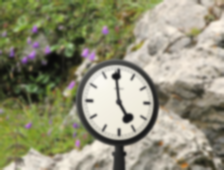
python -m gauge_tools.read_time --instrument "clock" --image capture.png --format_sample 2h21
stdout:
4h59
